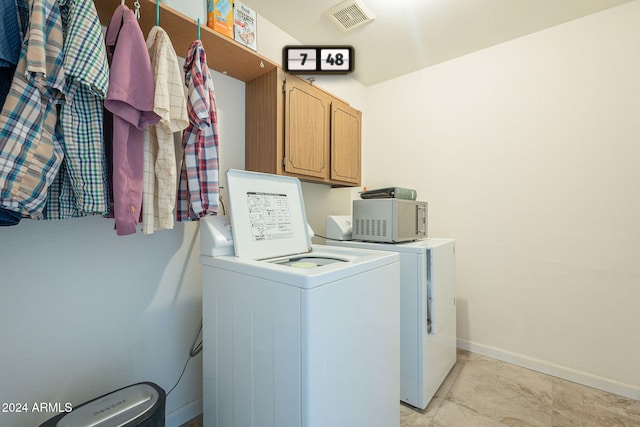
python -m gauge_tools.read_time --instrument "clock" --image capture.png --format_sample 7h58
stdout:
7h48
